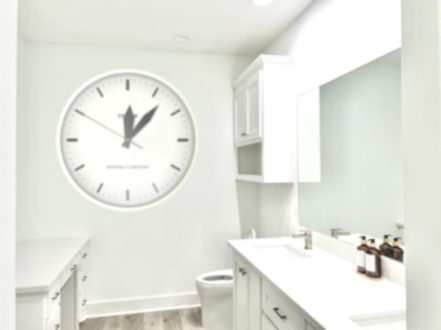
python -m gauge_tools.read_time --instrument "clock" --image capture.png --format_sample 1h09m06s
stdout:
12h06m50s
